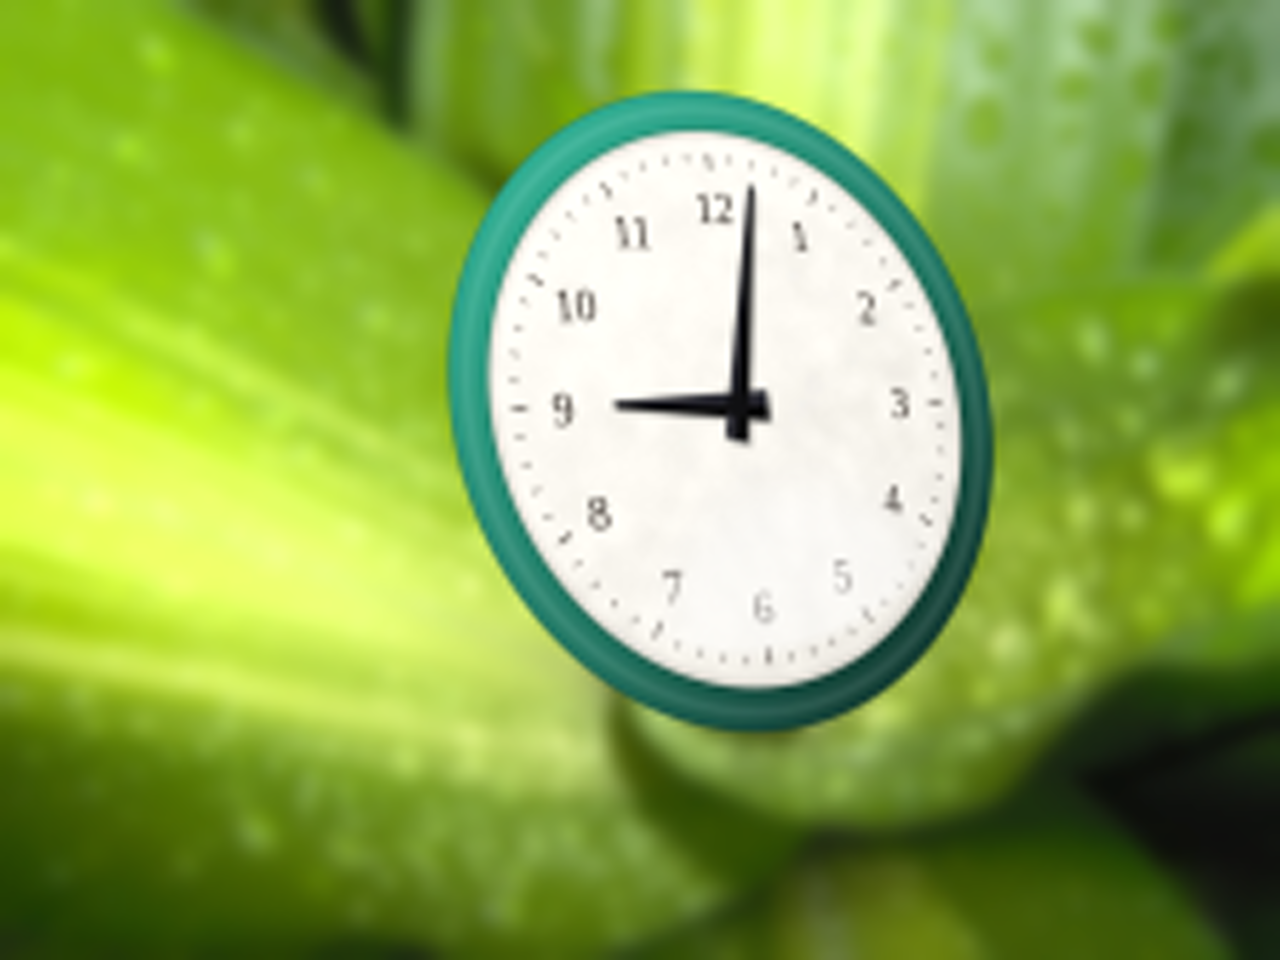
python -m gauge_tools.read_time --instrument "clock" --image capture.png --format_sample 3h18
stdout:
9h02
